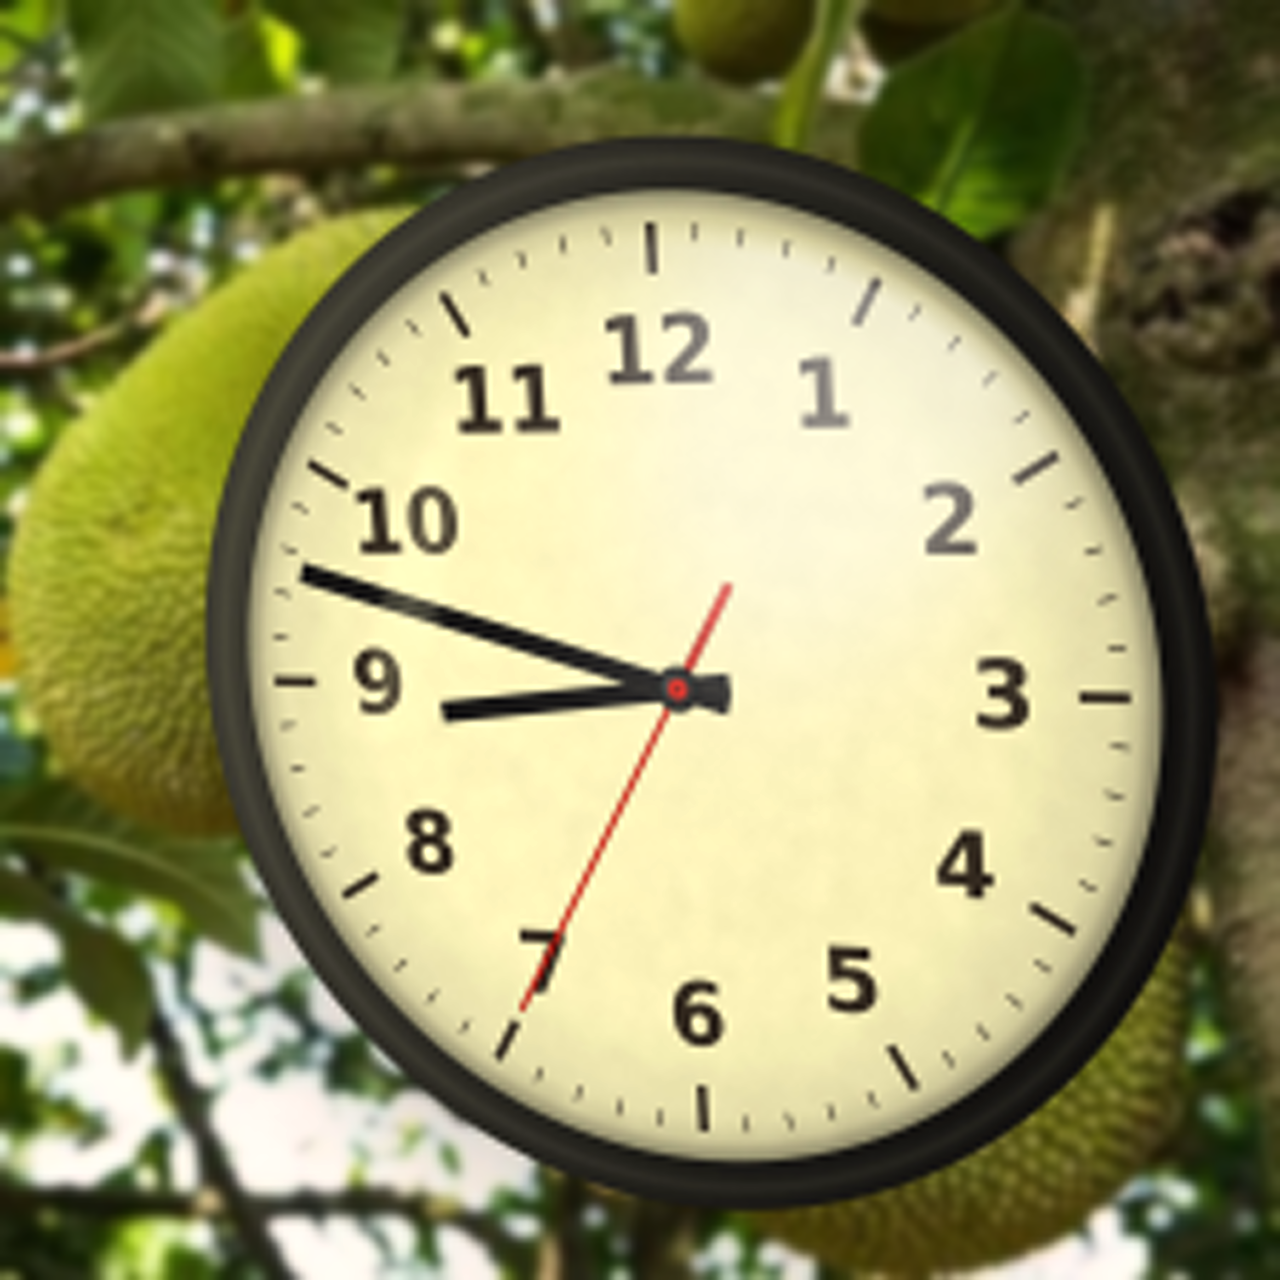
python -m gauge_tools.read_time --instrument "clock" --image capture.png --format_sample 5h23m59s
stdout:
8h47m35s
